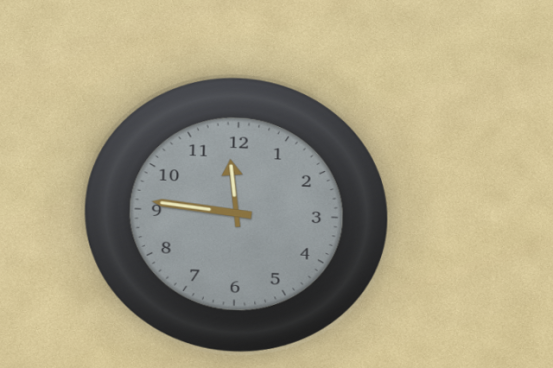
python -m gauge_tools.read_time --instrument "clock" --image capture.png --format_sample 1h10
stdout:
11h46
